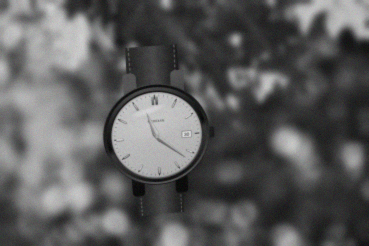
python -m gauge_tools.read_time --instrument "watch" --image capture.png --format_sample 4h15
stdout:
11h22
